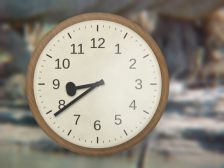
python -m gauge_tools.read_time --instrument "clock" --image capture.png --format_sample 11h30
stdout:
8h39
